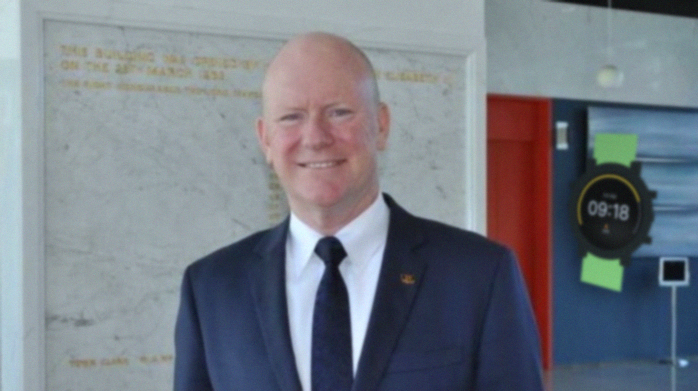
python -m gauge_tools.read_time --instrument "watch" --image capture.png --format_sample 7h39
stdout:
9h18
